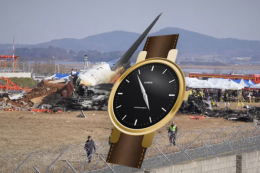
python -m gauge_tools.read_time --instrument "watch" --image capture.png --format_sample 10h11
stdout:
4h54
